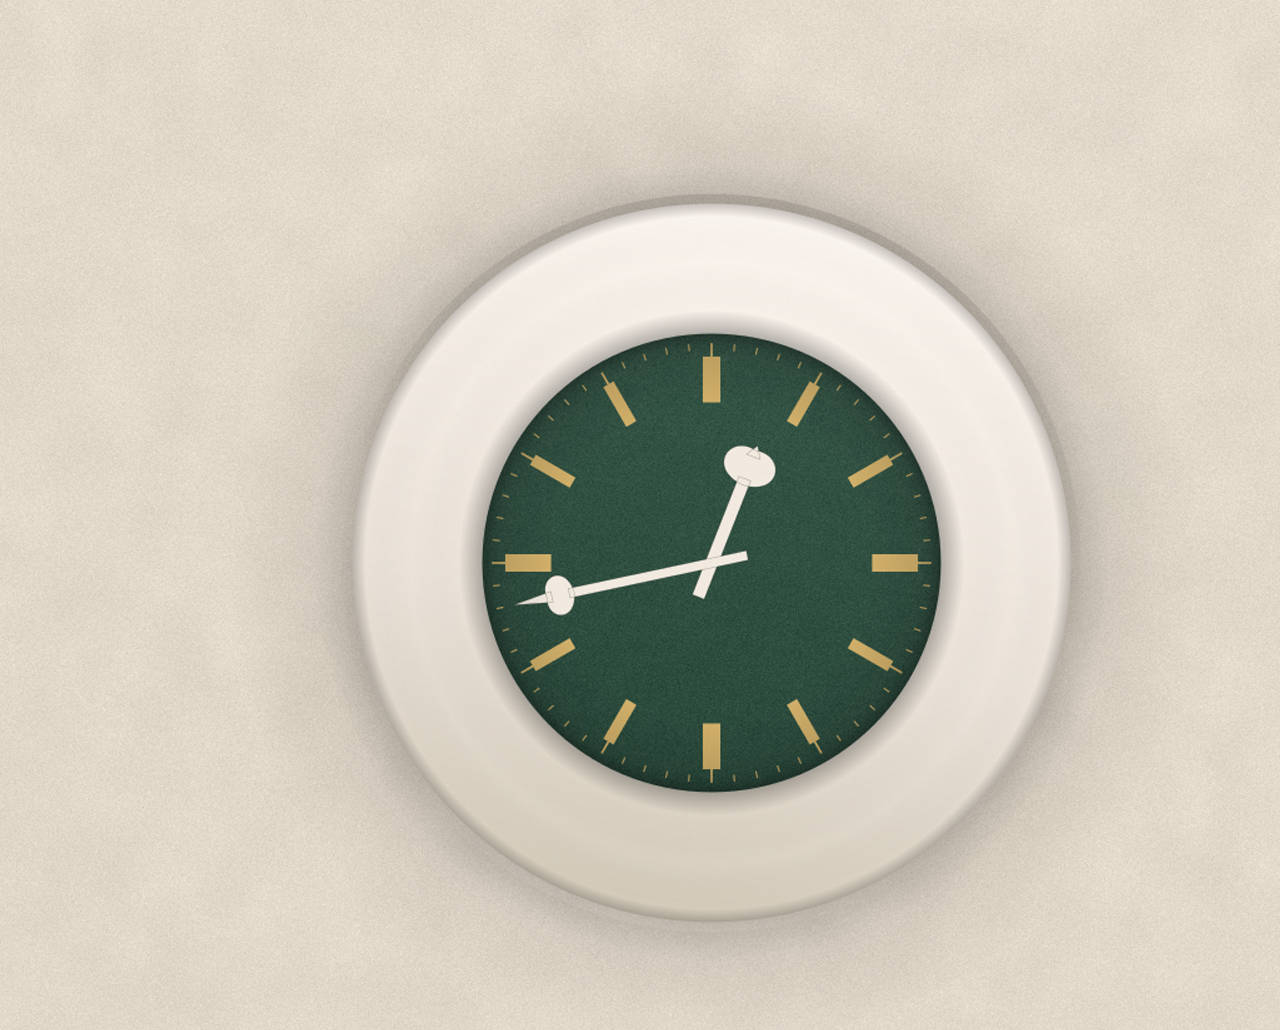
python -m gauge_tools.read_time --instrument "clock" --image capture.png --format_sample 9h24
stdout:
12h43
